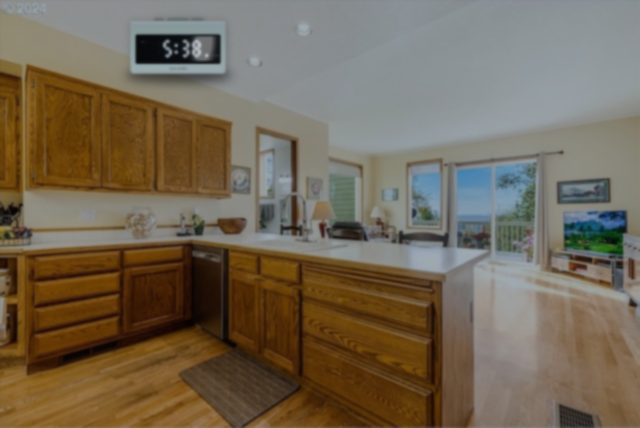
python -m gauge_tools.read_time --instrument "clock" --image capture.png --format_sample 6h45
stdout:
5h38
